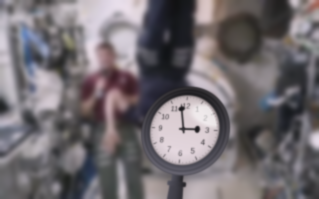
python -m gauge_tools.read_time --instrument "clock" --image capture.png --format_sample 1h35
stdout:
2h58
